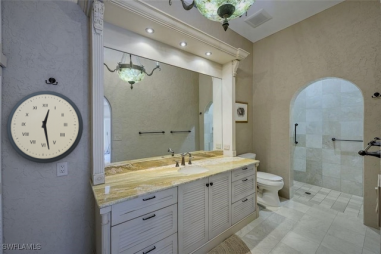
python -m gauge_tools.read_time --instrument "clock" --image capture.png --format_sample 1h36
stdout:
12h28
